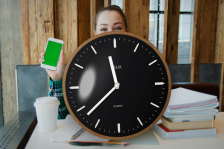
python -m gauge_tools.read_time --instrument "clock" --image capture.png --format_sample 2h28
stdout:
11h38
